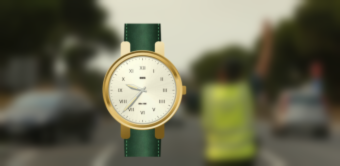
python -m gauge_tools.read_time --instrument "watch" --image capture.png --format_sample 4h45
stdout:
9h37
